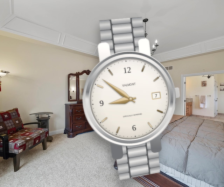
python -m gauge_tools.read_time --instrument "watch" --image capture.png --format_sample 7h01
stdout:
8h52
